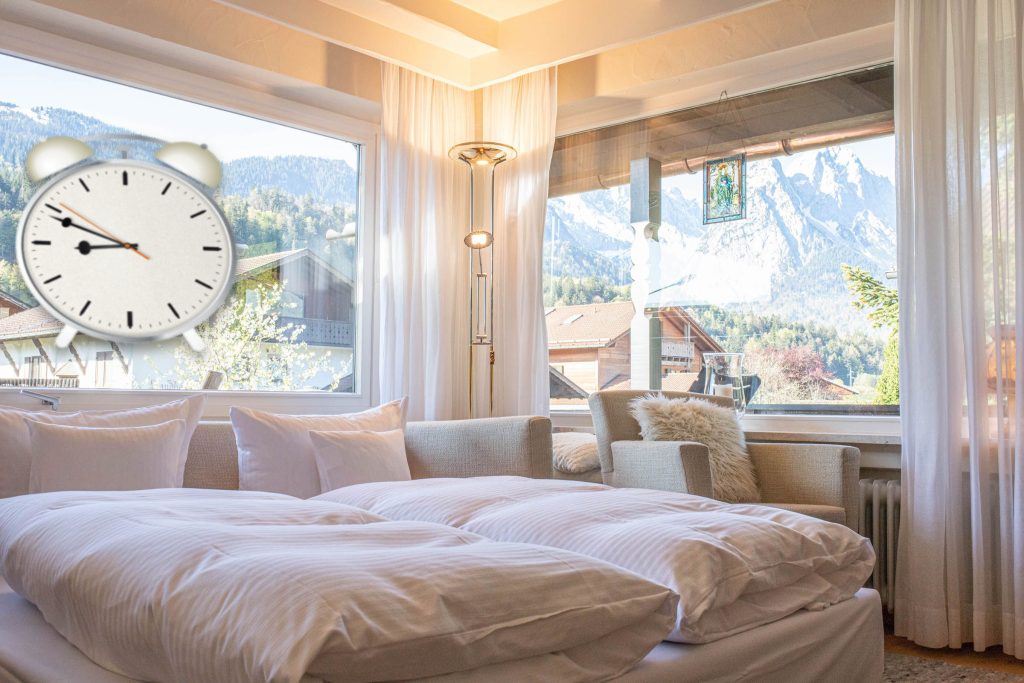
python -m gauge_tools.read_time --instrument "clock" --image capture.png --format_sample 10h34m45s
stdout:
8h48m51s
